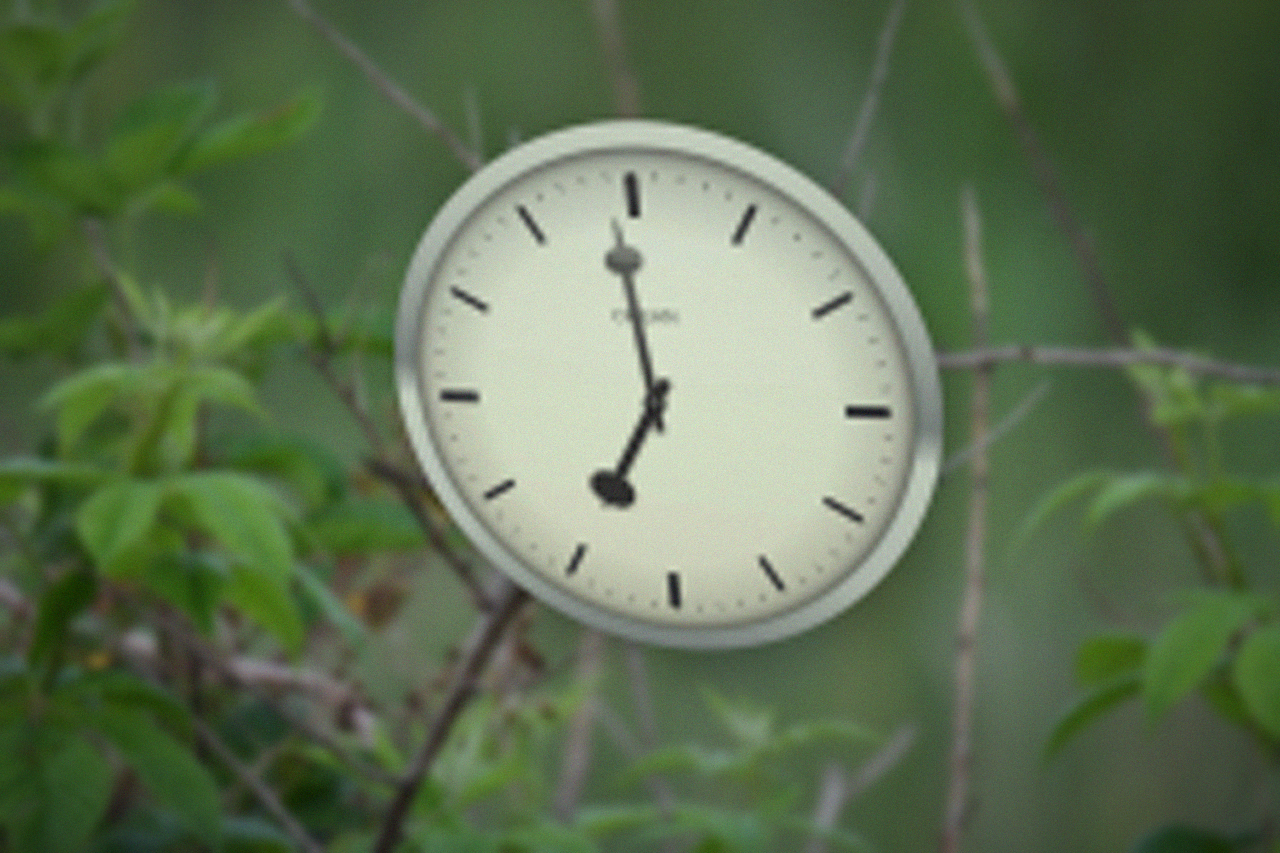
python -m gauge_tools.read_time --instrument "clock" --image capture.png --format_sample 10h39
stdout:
6h59
